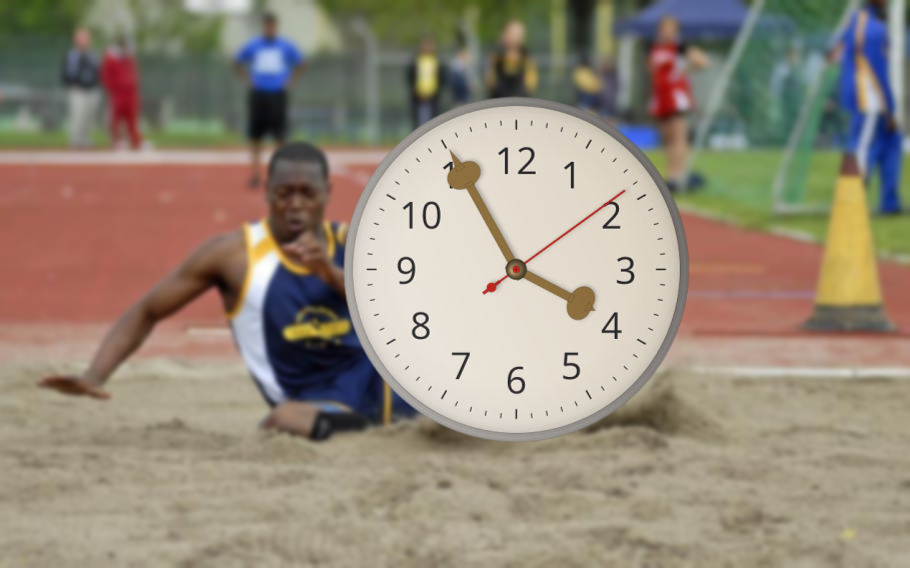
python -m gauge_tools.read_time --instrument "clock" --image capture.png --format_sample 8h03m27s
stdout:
3h55m09s
